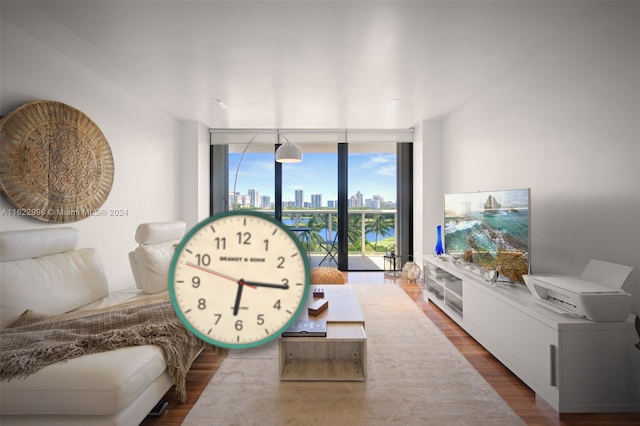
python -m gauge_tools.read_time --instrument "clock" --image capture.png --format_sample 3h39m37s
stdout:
6h15m48s
